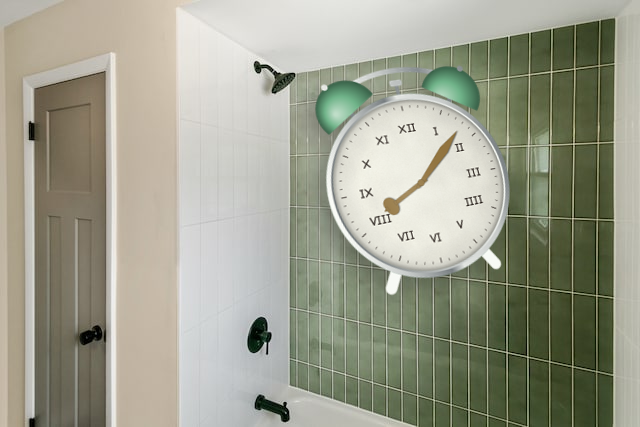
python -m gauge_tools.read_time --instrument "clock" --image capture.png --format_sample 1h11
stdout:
8h08
